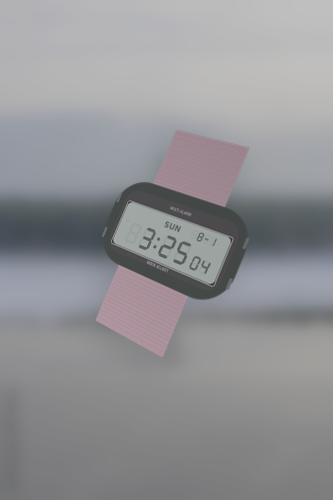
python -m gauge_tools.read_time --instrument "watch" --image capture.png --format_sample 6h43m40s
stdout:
3h25m04s
